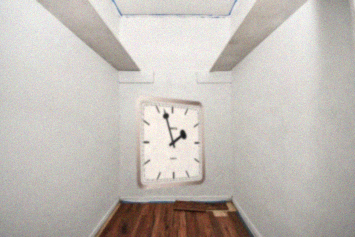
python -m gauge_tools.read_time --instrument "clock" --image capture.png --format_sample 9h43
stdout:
1h57
